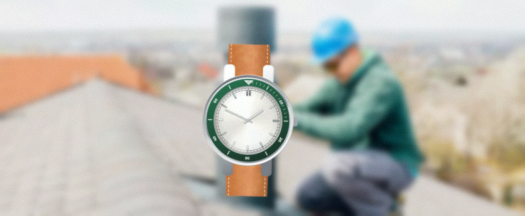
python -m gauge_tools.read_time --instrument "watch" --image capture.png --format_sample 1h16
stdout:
1h49
